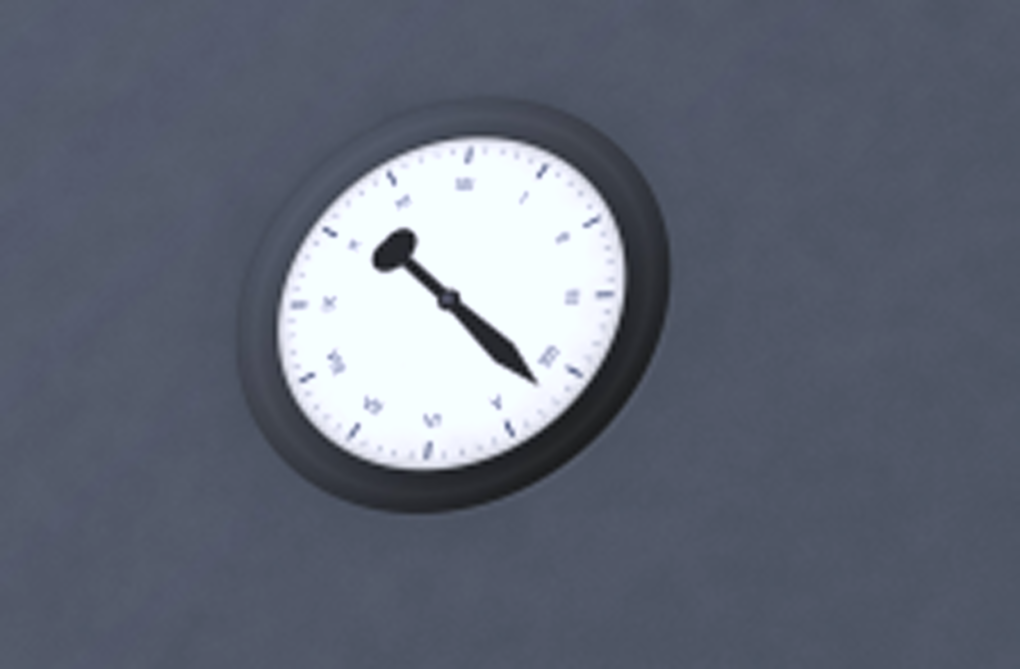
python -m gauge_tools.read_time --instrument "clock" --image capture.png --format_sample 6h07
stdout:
10h22
